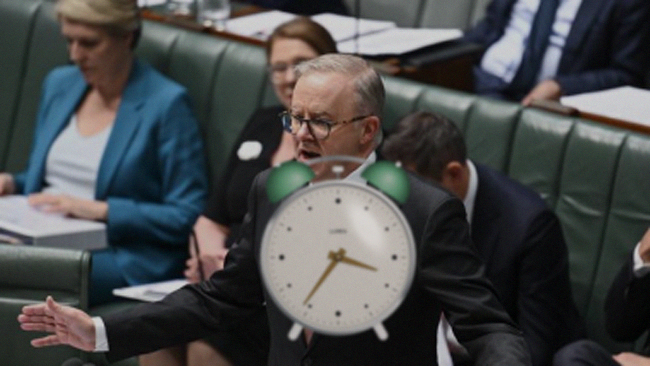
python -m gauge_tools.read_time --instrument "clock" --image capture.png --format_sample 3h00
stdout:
3h36
